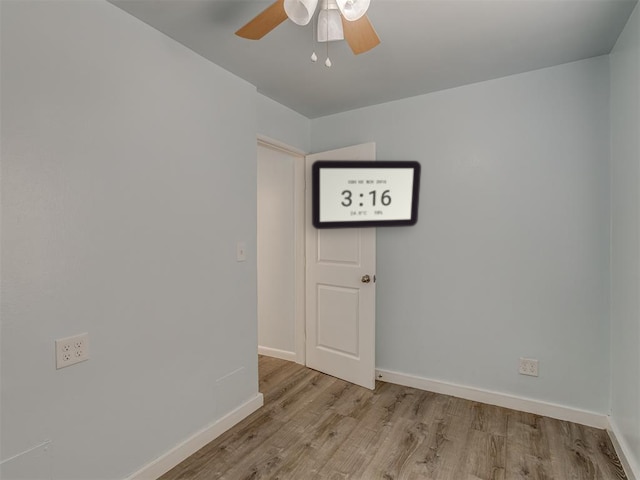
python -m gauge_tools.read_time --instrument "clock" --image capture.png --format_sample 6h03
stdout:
3h16
